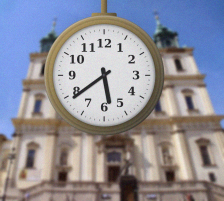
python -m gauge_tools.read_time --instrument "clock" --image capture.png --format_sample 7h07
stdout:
5h39
